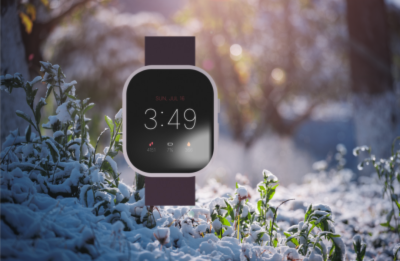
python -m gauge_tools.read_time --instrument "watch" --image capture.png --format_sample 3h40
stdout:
3h49
